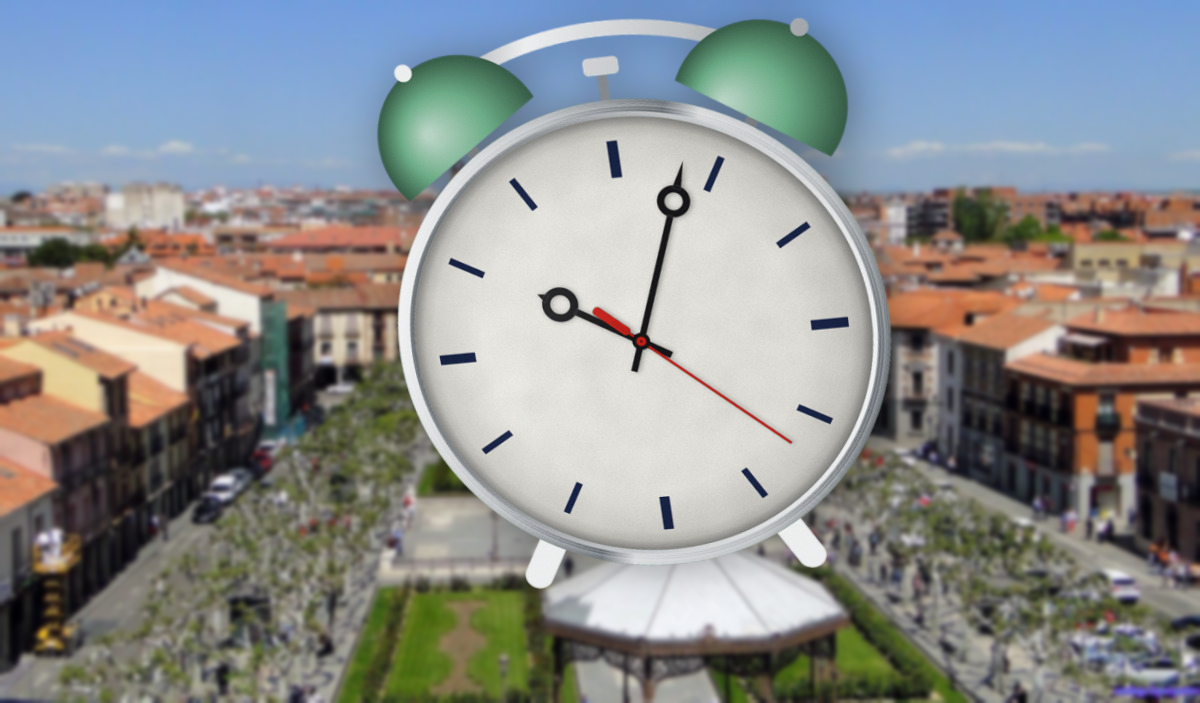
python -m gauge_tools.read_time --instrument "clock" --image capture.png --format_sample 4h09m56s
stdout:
10h03m22s
